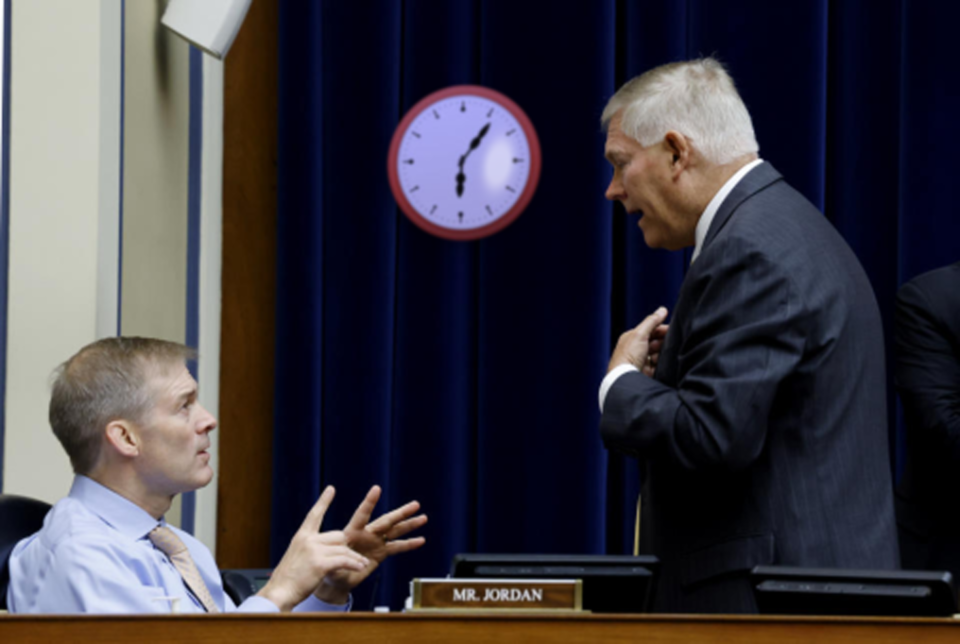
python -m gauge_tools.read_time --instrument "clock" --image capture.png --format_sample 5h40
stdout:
6h06
